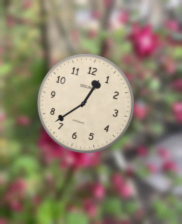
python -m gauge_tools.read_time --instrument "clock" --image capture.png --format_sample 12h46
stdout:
12h37
